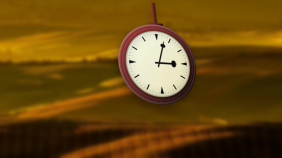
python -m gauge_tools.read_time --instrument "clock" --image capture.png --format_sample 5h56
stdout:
3h03
